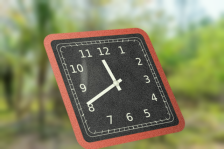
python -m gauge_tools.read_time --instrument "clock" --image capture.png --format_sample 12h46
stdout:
11h41
